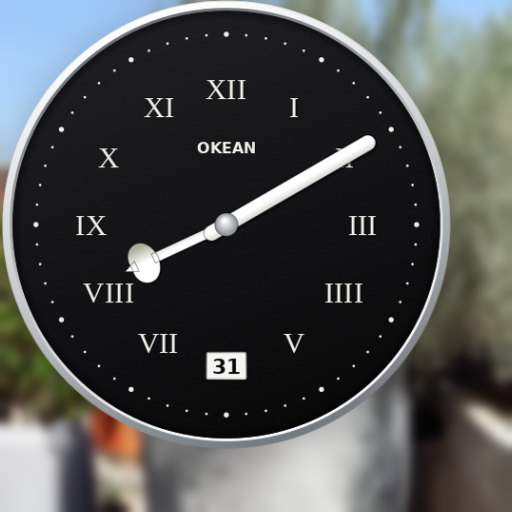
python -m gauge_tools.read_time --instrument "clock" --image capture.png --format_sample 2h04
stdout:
8h10
